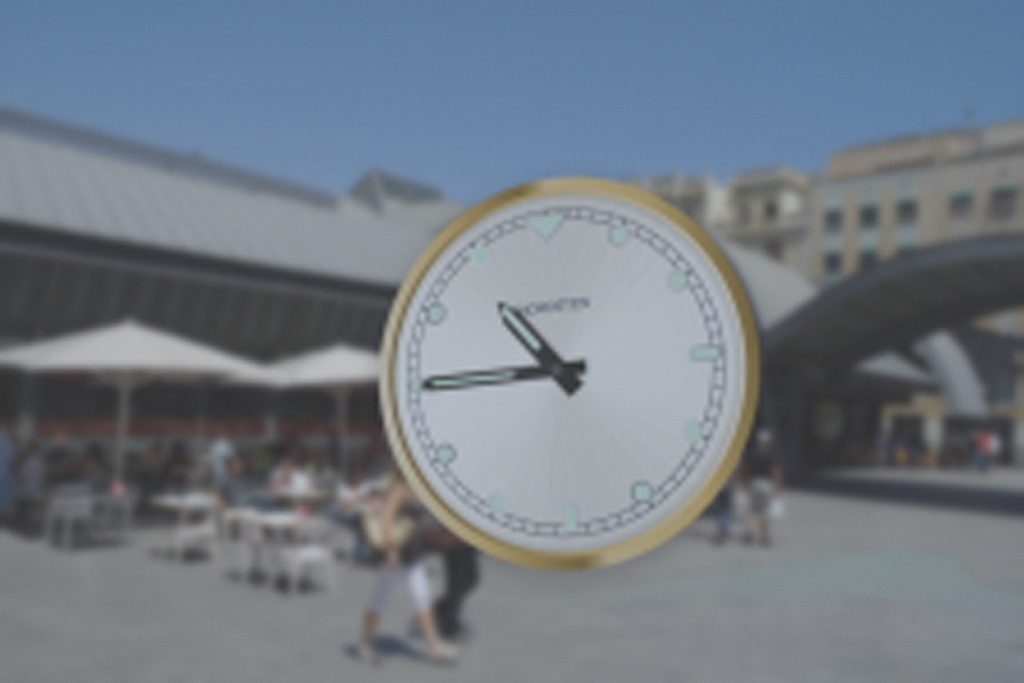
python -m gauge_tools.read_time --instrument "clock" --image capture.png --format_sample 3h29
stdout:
10h45
